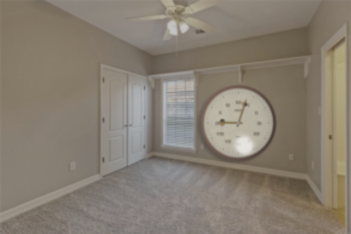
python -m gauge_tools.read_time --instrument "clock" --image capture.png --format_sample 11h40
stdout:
9h03
